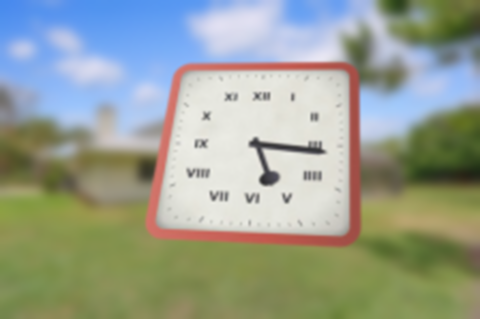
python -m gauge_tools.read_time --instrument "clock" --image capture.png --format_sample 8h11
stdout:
5h16
